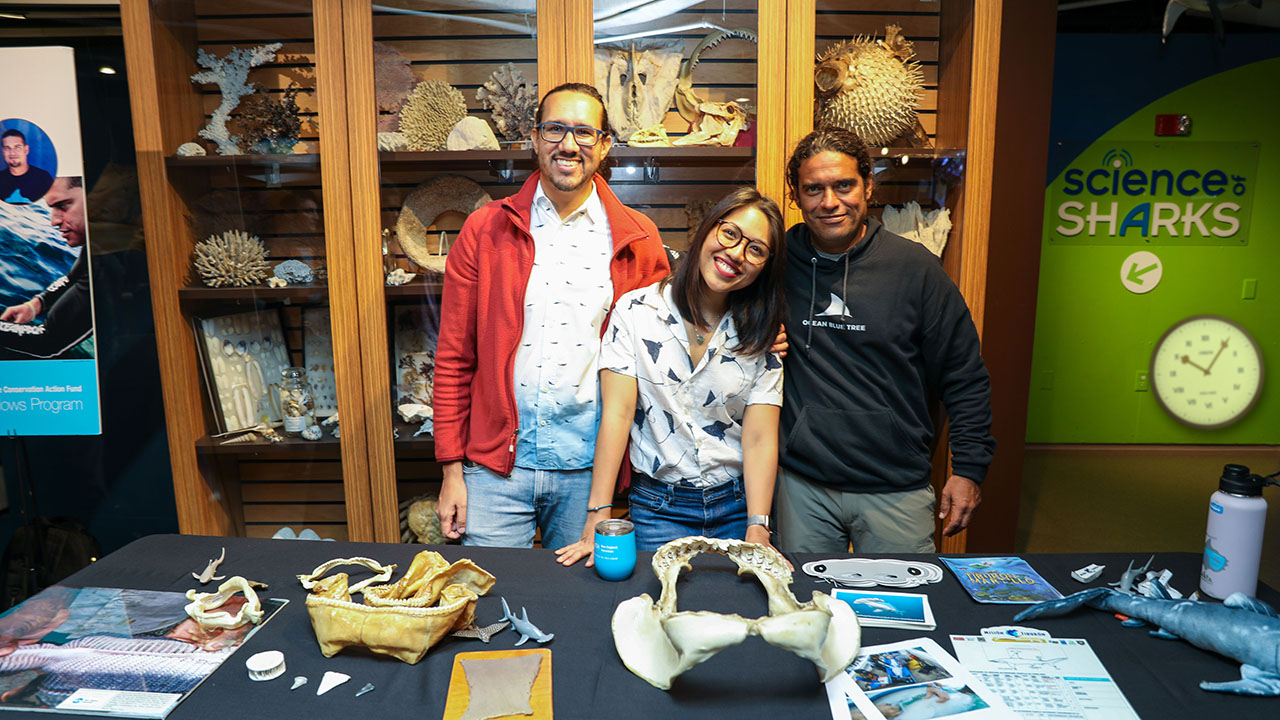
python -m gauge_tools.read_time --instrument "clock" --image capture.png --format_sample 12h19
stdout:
10h06
